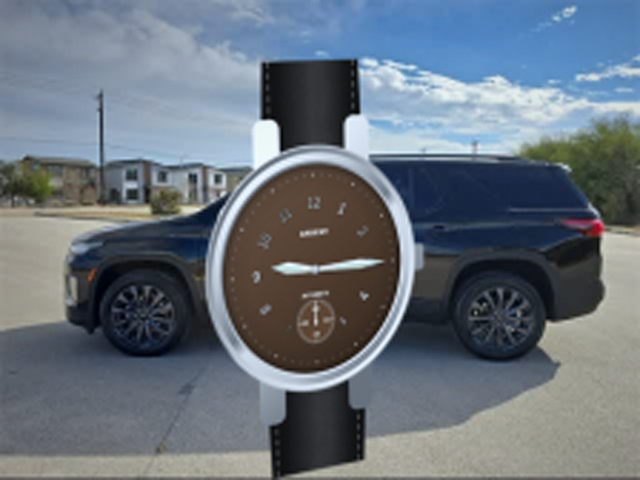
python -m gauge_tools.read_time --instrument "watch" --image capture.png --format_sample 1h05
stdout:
9h15
